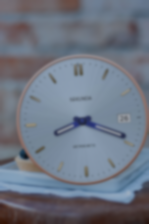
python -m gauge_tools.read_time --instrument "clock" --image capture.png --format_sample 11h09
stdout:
8h19
